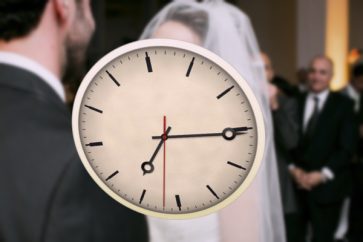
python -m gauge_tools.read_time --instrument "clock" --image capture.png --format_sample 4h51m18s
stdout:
7h15m32s
